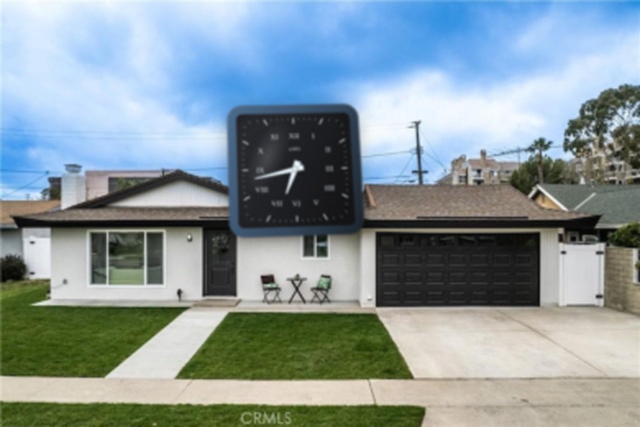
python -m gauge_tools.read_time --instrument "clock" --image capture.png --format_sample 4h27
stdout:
6h43
